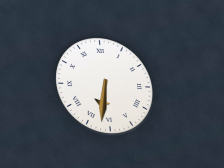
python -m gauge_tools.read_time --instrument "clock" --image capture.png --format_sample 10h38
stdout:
6h32
